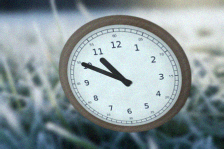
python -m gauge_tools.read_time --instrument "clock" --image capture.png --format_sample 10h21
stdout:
10h50
